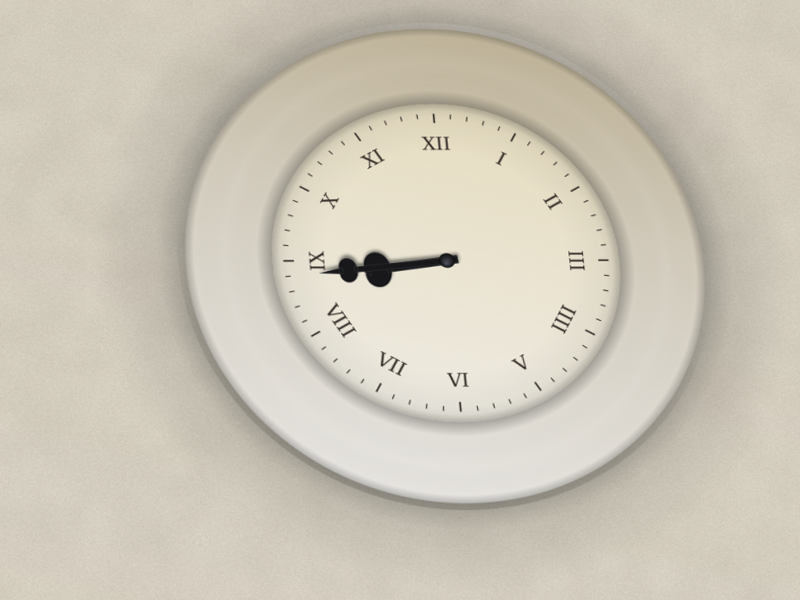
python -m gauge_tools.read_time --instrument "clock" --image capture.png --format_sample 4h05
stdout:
8h44
